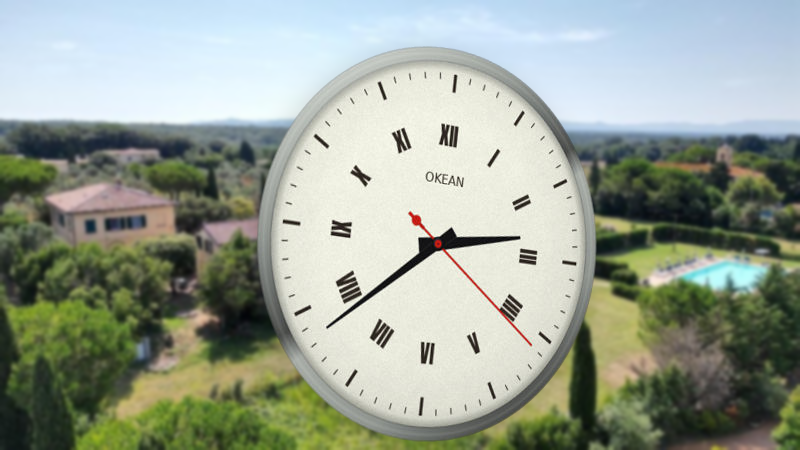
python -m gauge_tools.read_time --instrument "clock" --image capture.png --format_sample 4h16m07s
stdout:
2h38m21s
